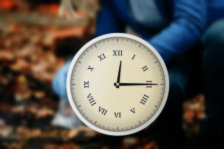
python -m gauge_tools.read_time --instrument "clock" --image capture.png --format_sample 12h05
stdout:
12h15
